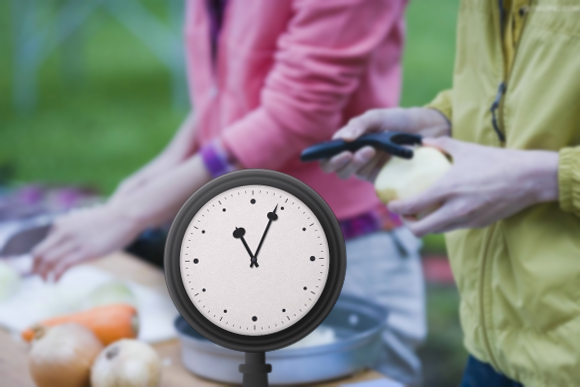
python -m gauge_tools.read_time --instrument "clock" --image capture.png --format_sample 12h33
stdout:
11h04
